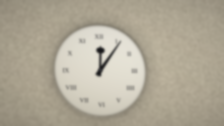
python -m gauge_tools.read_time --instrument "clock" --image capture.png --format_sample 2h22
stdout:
12h06
